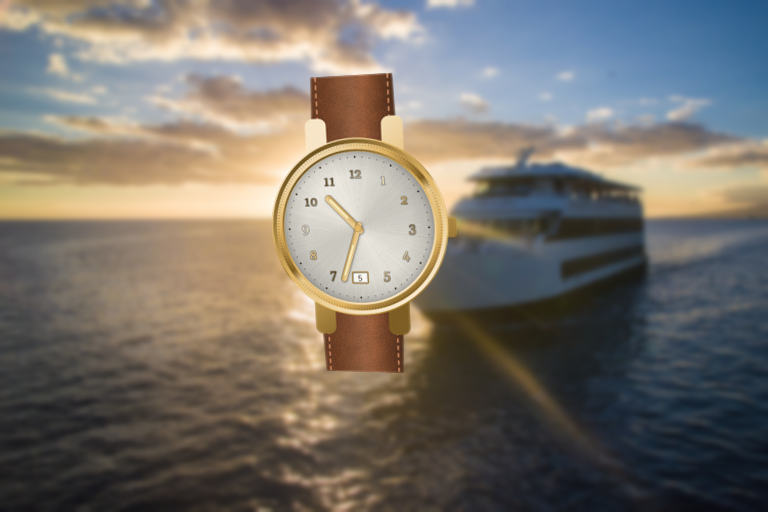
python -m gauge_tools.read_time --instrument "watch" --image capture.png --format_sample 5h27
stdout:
10h33
